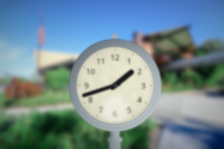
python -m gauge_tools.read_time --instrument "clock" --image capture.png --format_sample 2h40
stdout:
1h42
